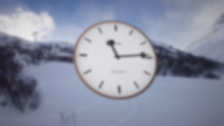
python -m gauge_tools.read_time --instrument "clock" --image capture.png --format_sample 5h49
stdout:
11h14
